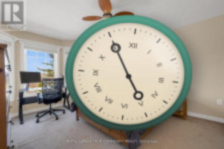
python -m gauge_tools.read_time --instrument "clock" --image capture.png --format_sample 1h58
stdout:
4h55
